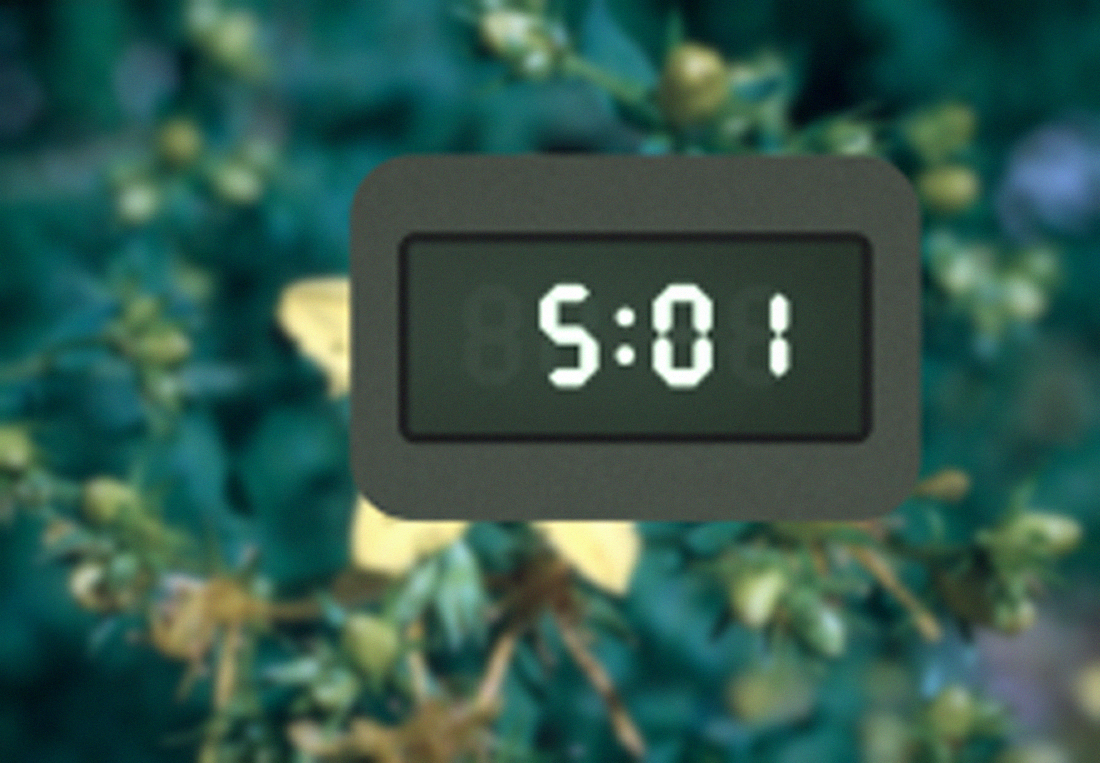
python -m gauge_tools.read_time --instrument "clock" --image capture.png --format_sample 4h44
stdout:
5h01
